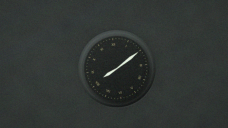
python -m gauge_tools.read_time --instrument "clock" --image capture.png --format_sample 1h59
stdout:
8h10
